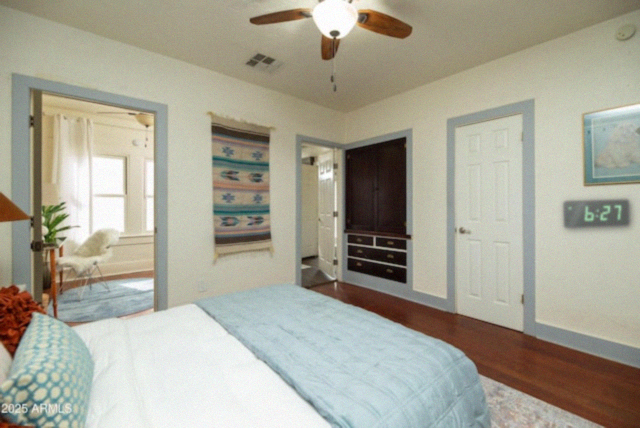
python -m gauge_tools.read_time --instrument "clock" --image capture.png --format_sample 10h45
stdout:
6h27
